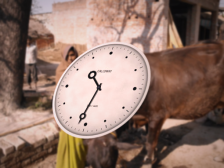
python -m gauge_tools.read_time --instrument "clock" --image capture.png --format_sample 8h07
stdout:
10h32
